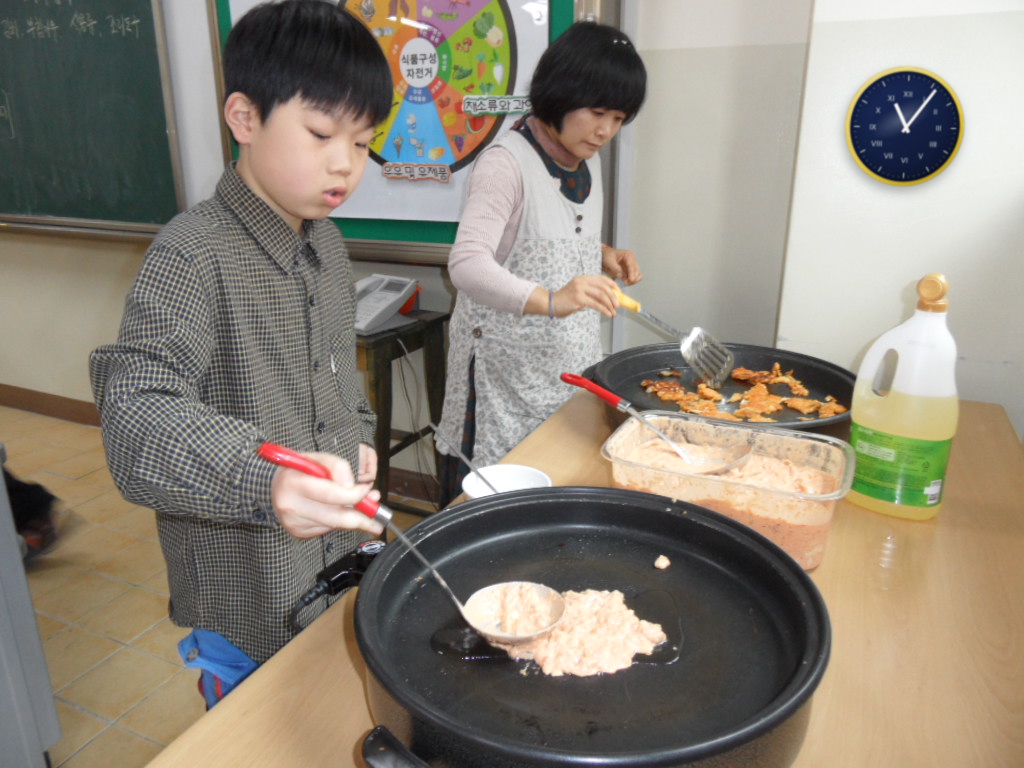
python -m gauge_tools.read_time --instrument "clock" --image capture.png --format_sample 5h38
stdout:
11h06
